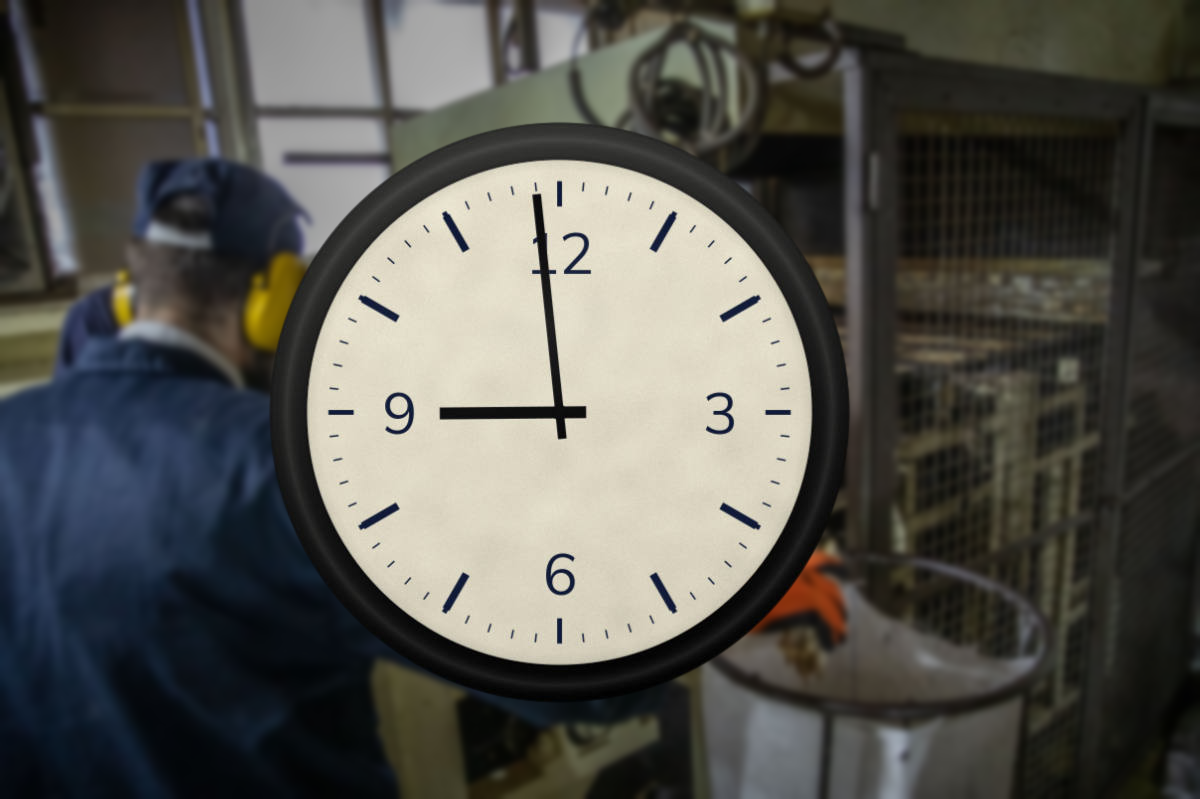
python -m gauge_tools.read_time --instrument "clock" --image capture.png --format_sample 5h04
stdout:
8h59
